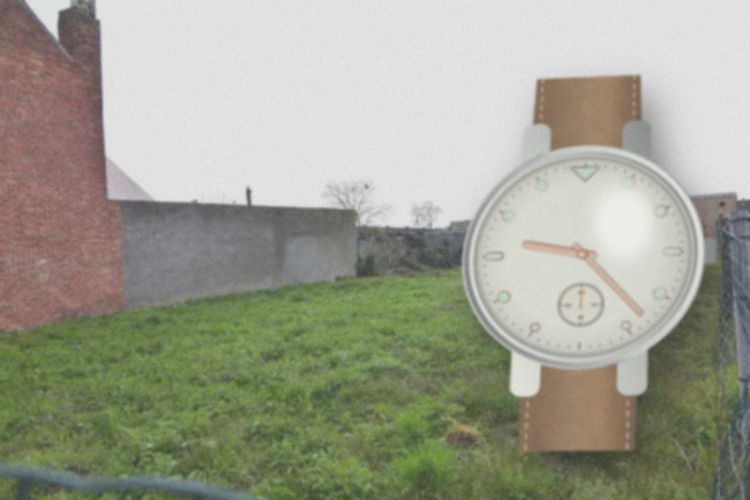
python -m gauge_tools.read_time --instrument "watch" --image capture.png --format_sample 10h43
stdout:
9h23
